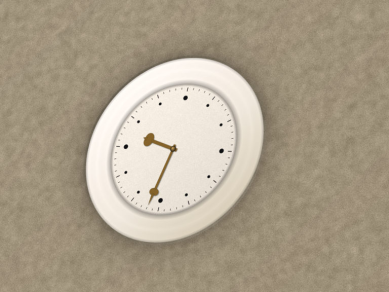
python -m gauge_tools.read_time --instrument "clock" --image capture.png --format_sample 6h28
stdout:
9h32
